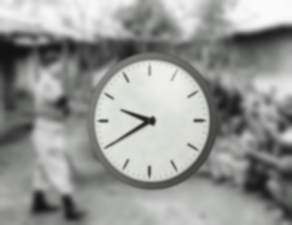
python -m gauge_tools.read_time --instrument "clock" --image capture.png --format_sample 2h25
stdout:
9h40
